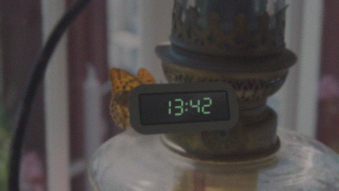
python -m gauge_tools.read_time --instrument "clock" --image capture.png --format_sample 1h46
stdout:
13h42
